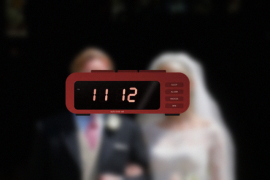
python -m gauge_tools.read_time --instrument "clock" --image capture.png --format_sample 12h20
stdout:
11h12
